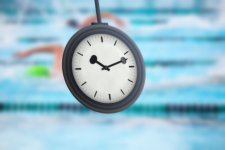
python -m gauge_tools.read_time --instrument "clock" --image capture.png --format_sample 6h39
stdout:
10h12
